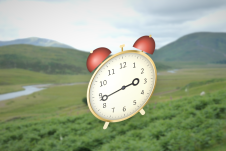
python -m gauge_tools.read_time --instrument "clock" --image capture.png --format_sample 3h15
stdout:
2h43
